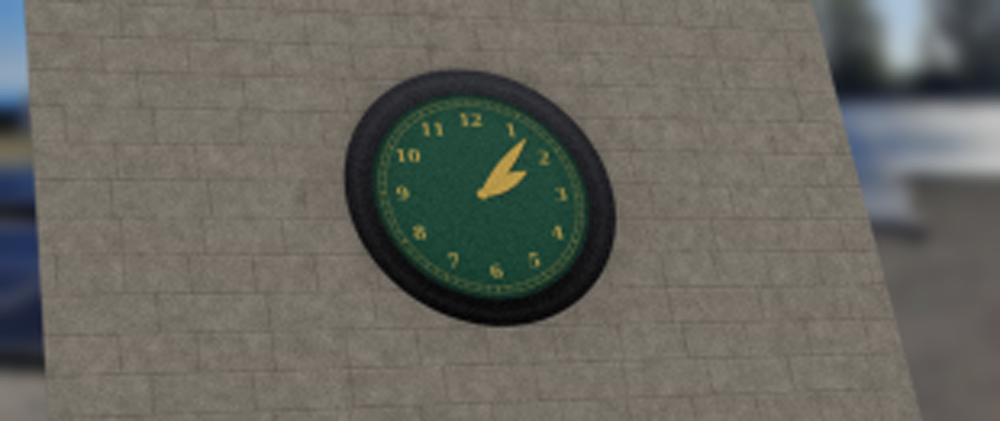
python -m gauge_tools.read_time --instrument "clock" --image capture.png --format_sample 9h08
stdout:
2h07
